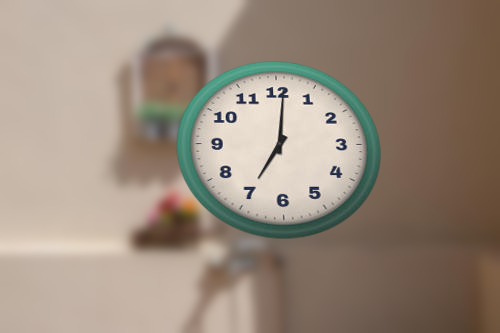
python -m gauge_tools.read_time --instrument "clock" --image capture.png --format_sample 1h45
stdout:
7h01
